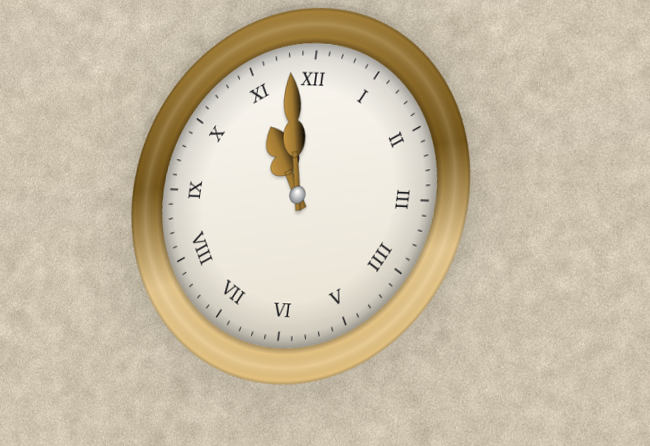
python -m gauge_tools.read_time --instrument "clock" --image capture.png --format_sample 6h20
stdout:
10h58
